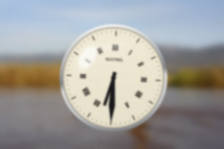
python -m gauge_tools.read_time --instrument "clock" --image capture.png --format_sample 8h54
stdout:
6h30
